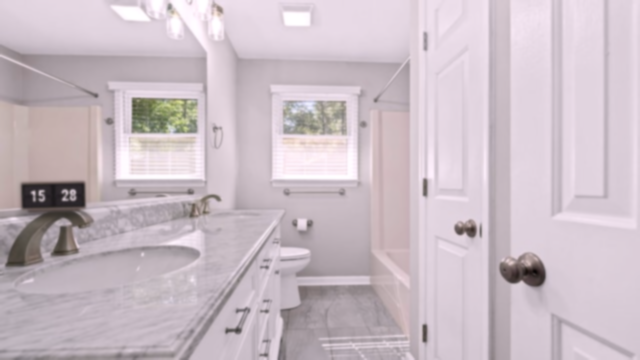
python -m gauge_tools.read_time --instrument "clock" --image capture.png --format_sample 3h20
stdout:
15h28
